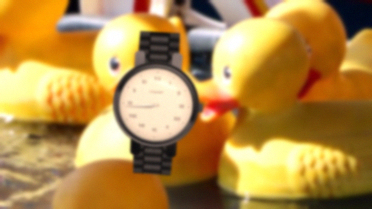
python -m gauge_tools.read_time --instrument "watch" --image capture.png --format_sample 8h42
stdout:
8h44
